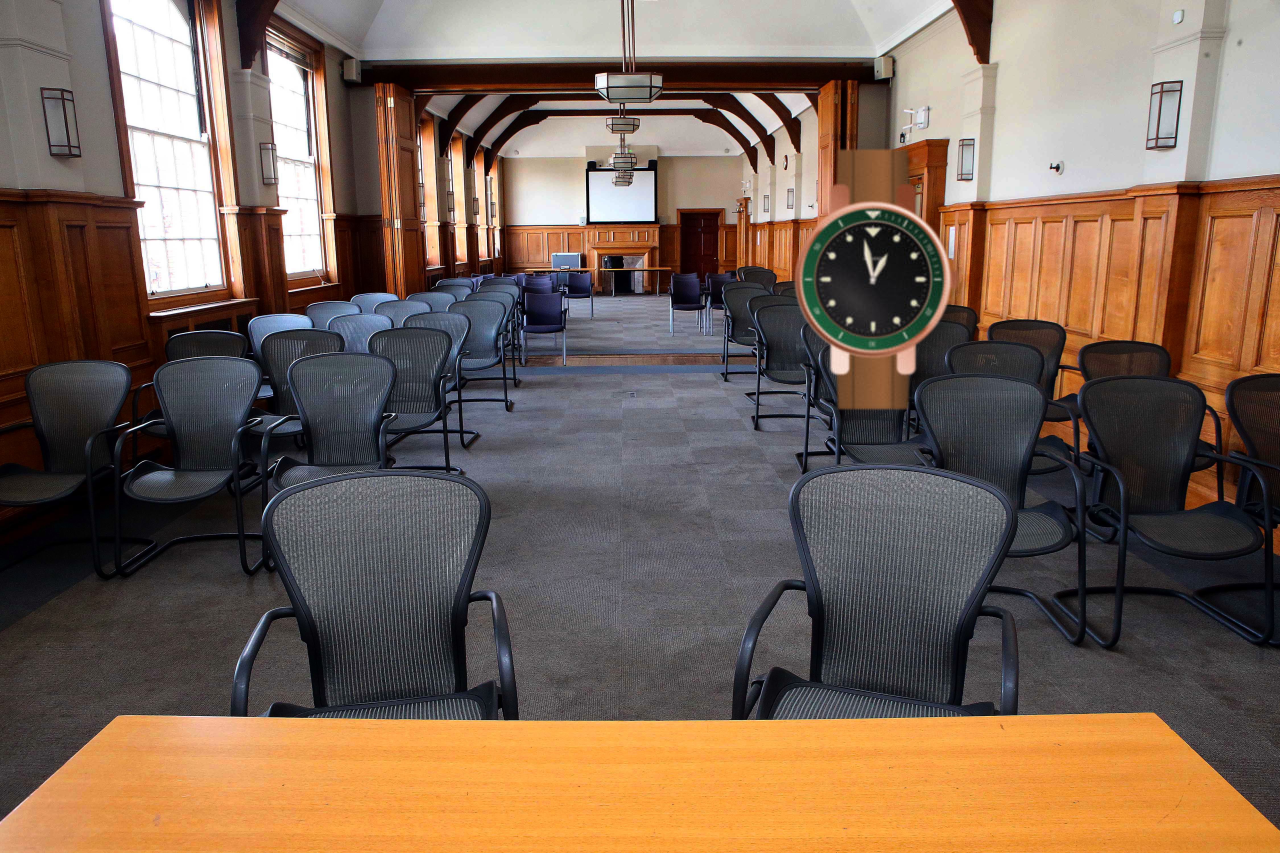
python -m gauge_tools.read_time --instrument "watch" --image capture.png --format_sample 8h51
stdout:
12h58
